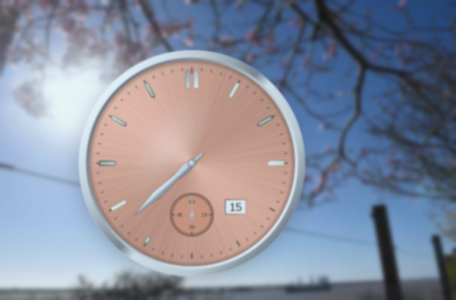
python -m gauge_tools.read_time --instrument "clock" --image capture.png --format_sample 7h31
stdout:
7h38
